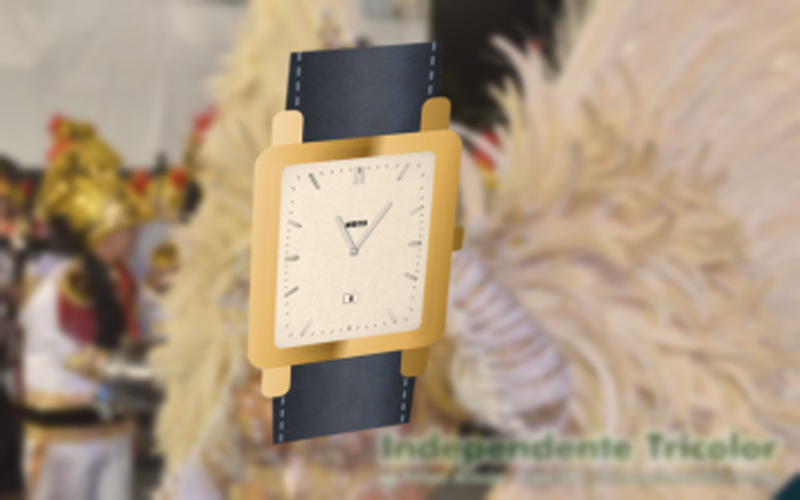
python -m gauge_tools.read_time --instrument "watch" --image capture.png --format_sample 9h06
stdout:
11h06
